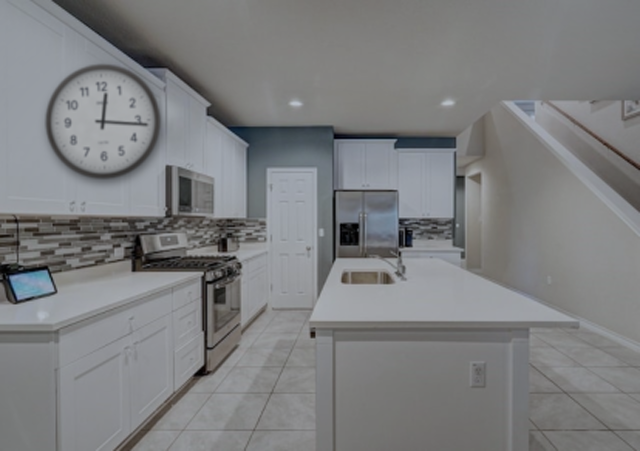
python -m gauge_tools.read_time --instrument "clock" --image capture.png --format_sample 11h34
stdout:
12h16
